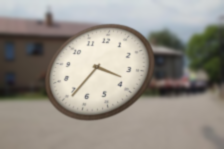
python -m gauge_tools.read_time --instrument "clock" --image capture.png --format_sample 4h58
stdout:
3h34
